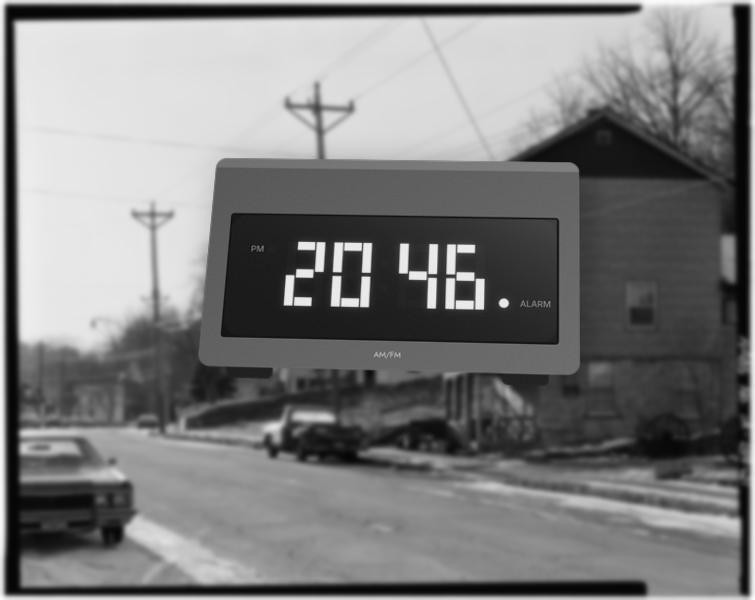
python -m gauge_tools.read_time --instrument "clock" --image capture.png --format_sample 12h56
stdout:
20h46
